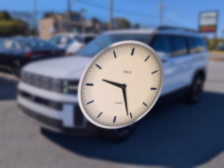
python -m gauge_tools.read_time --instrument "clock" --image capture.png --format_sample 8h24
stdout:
9h26
